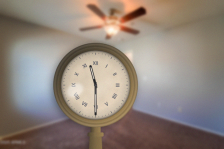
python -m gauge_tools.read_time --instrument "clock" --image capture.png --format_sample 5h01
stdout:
11h30
